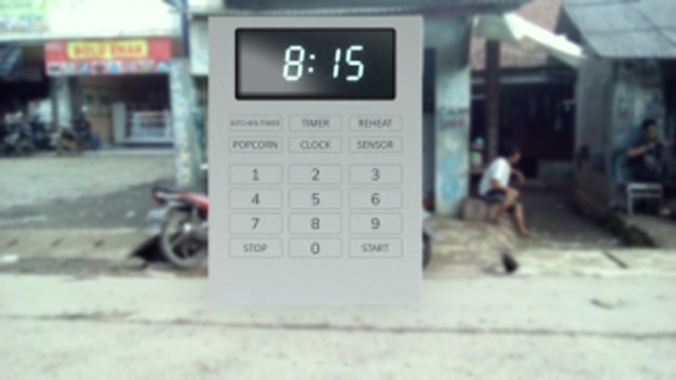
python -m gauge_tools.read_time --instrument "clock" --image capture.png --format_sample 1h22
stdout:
8h15
